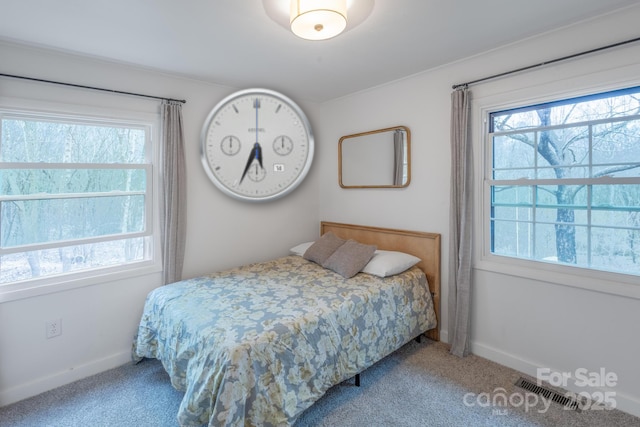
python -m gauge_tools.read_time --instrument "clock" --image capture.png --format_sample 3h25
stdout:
5h34
